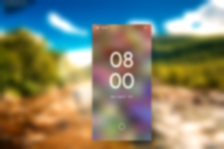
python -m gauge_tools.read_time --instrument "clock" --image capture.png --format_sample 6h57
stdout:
8h00
